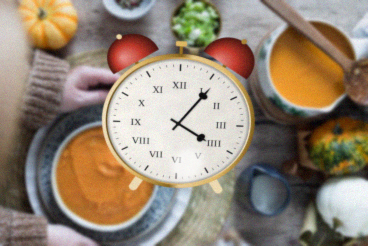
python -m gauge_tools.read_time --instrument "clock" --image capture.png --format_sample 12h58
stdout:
4h06
